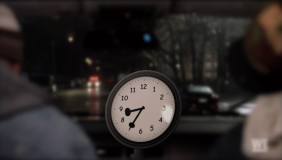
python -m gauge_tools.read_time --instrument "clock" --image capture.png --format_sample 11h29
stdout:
8h35
